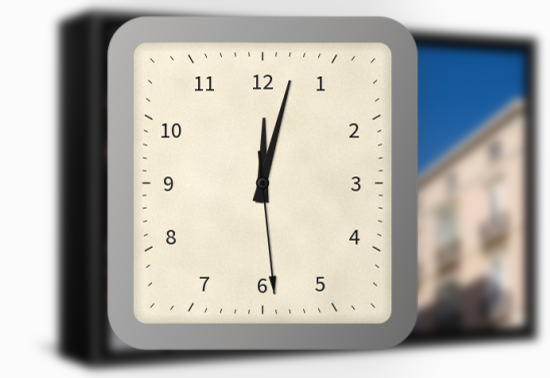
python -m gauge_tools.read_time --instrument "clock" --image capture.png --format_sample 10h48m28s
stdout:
12h02m29s
